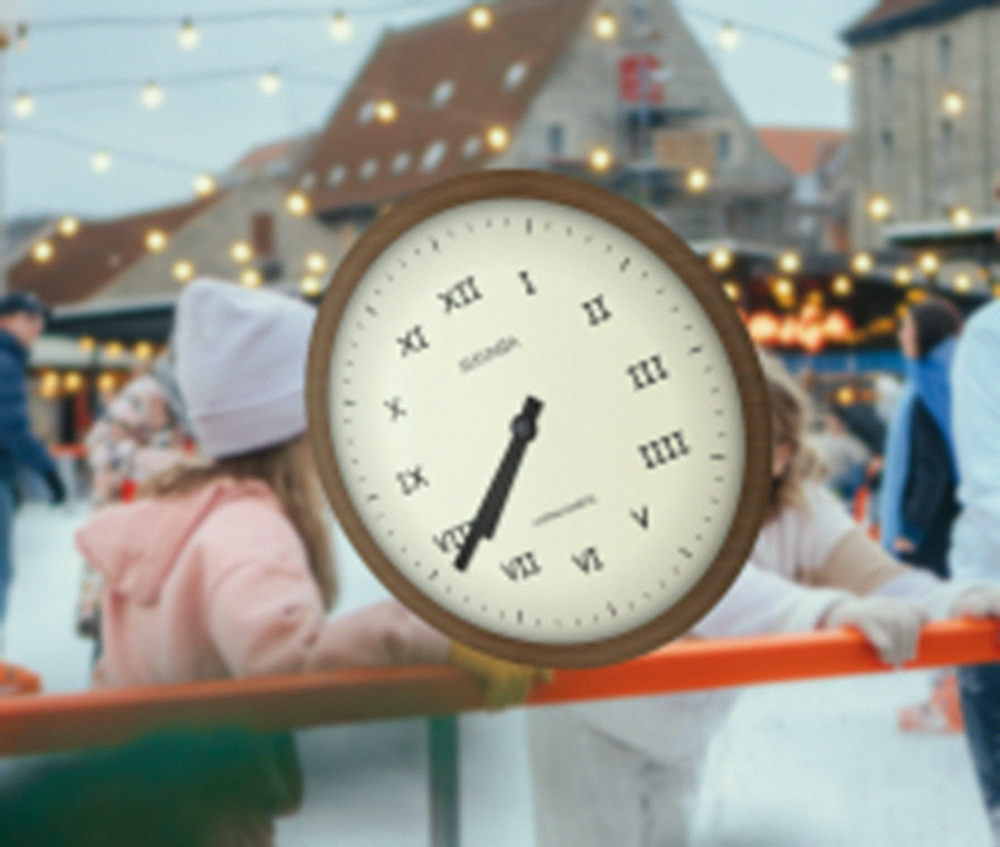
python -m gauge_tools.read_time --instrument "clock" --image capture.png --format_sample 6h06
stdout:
7h39
